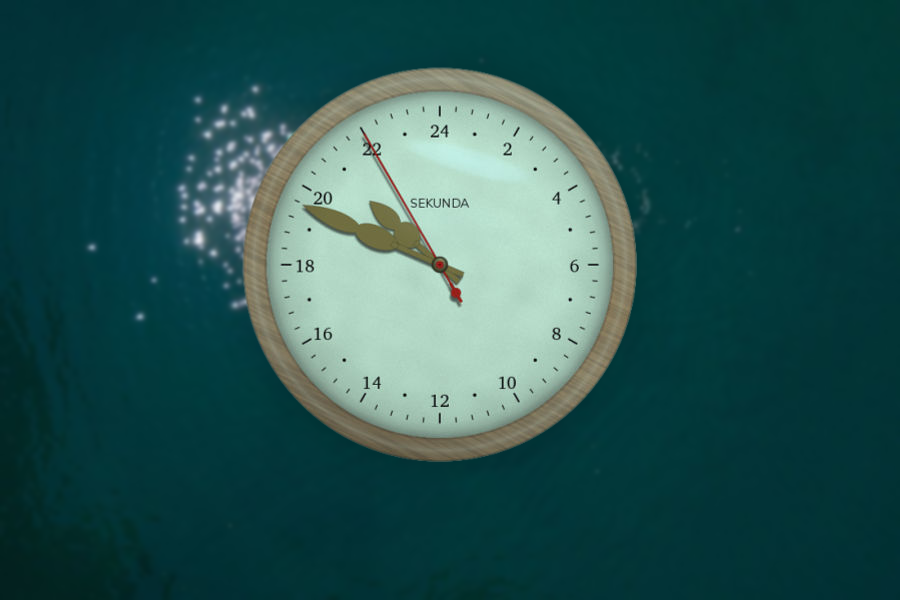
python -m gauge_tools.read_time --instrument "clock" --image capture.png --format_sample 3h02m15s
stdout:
20h48m55s
